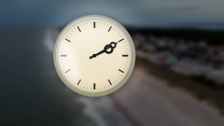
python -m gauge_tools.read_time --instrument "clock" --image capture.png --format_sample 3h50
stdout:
2h10
